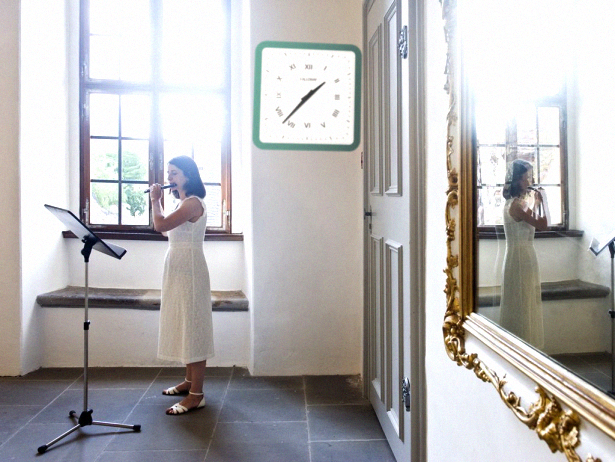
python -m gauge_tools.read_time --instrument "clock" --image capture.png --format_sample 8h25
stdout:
1h37
